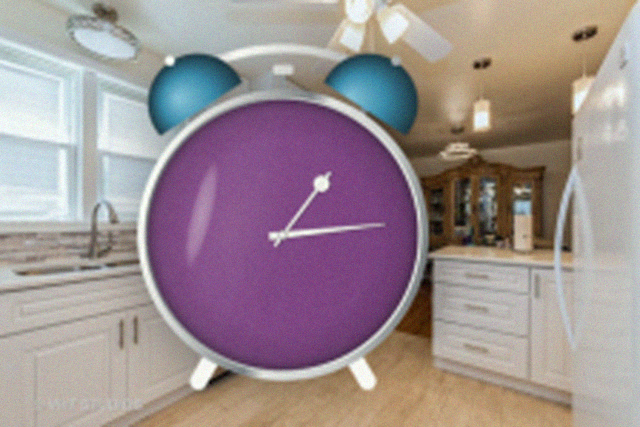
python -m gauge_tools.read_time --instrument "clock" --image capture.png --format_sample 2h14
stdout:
1h14
